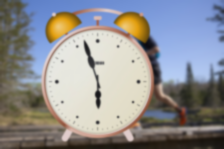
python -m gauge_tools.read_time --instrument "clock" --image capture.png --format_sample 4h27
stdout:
5h57
